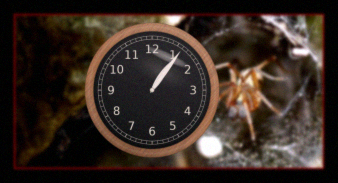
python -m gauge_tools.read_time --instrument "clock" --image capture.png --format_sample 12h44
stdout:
1h06
